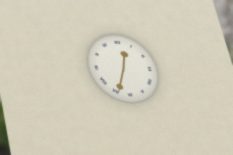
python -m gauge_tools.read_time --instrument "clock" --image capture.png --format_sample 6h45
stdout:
12h34
